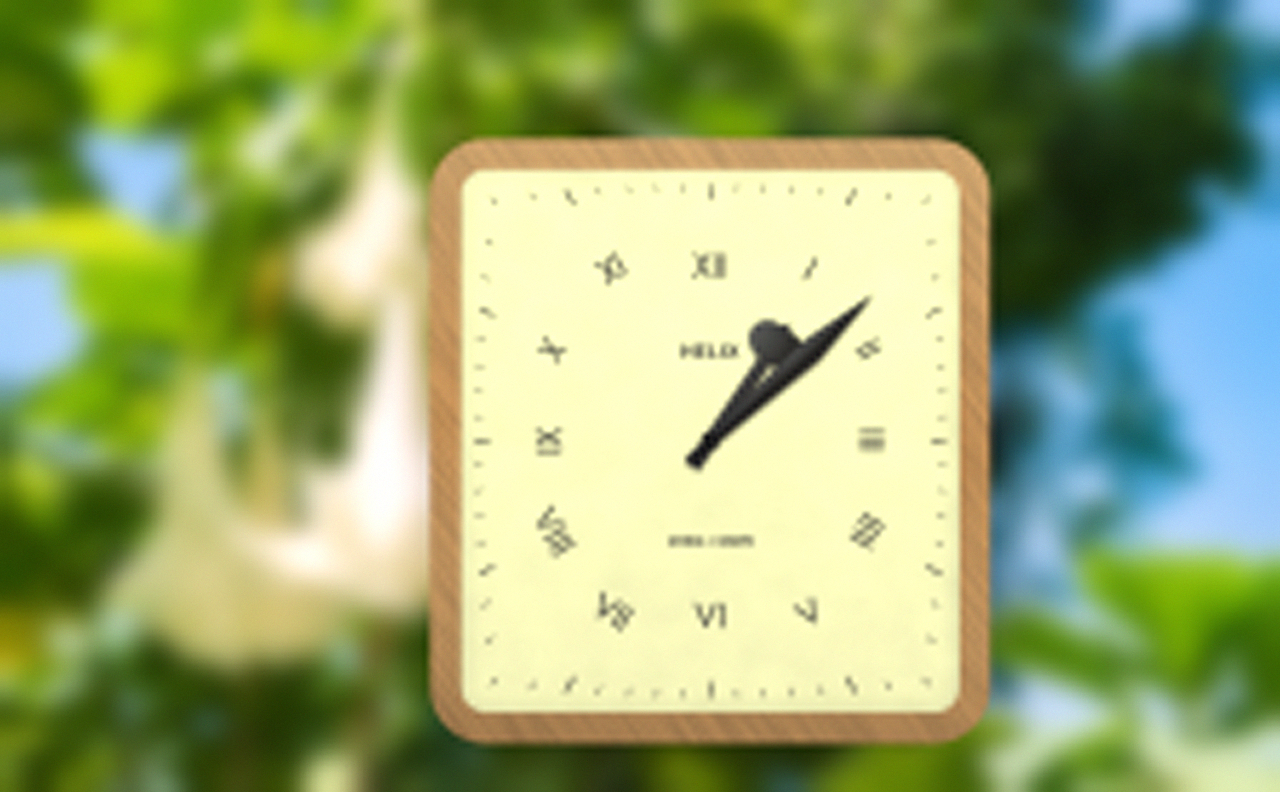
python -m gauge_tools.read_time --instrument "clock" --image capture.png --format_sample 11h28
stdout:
1h08
